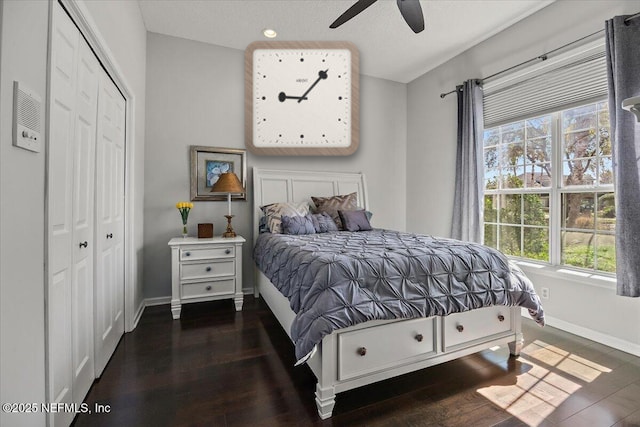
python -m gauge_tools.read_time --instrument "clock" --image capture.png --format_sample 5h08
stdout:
9h07
